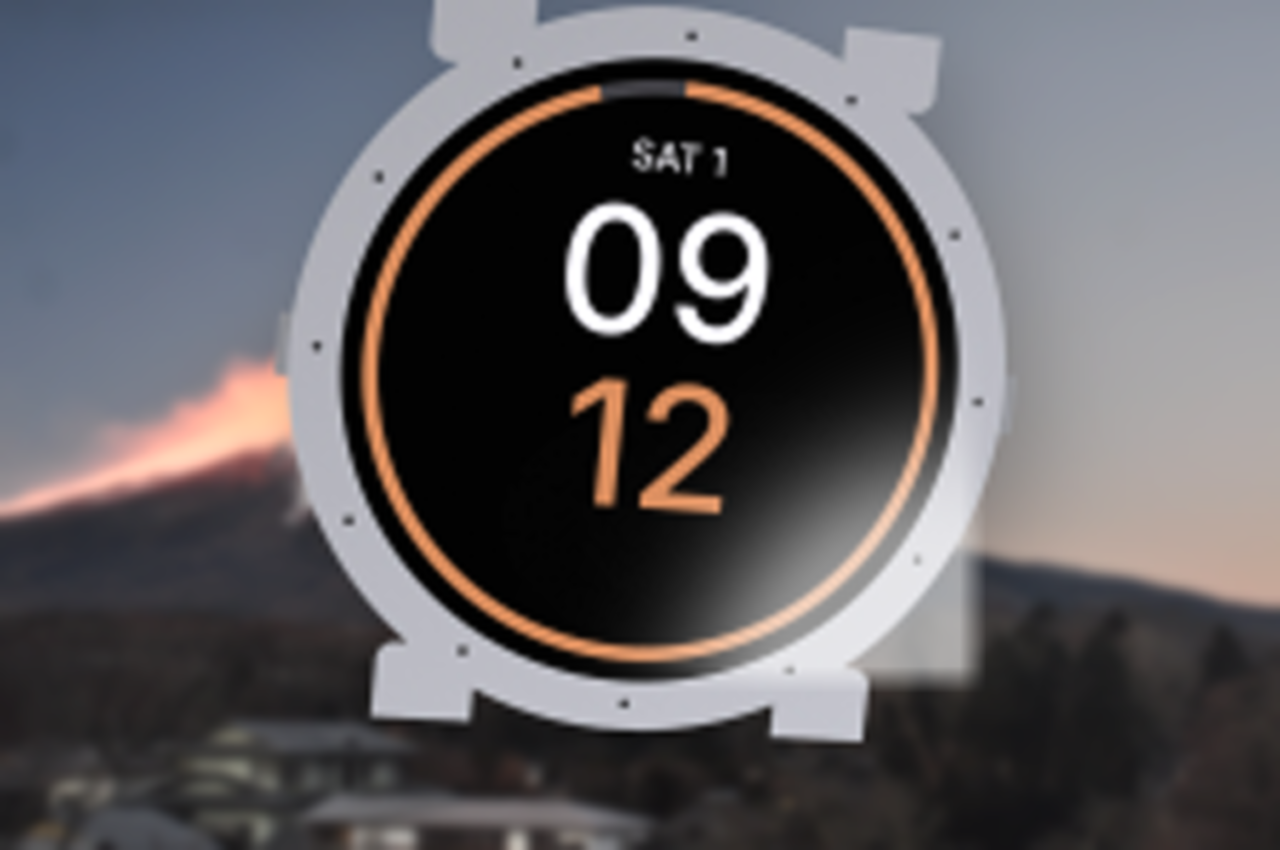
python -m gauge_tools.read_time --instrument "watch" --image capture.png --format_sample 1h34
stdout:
9h12
